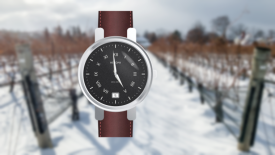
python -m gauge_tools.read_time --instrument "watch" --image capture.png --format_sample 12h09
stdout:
4h59
